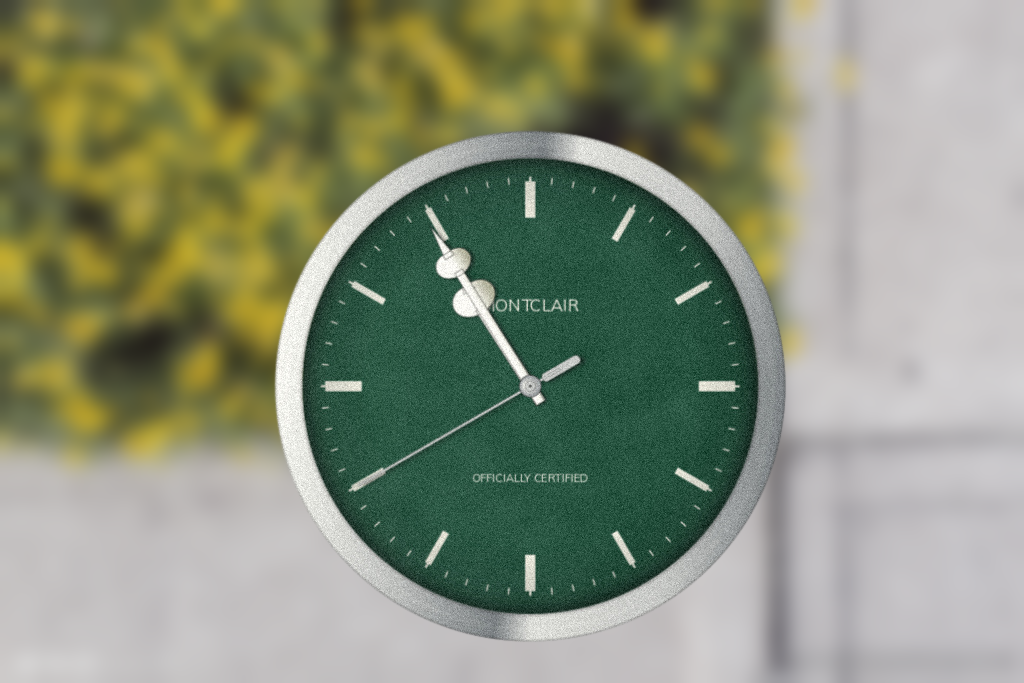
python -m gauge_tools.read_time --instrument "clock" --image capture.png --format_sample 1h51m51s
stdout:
10h54m40s
